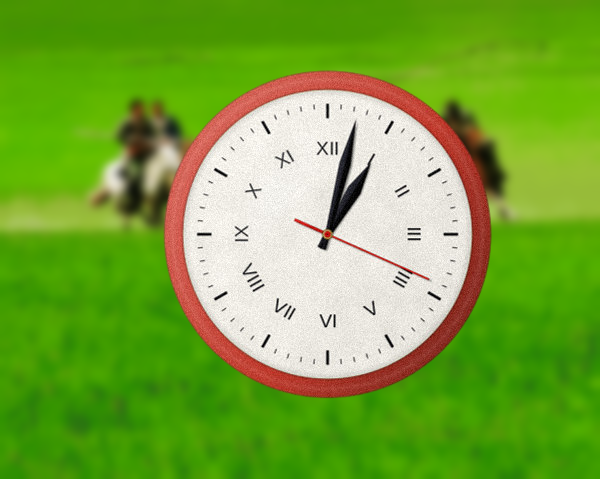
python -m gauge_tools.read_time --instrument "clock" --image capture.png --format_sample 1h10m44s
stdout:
1h02m19s
